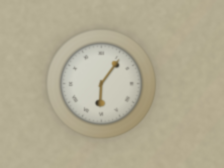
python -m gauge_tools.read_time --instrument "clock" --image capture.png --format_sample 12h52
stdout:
6h06
